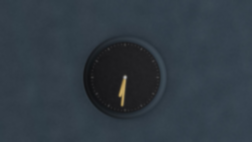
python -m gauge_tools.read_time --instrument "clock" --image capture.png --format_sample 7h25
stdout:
6h31
